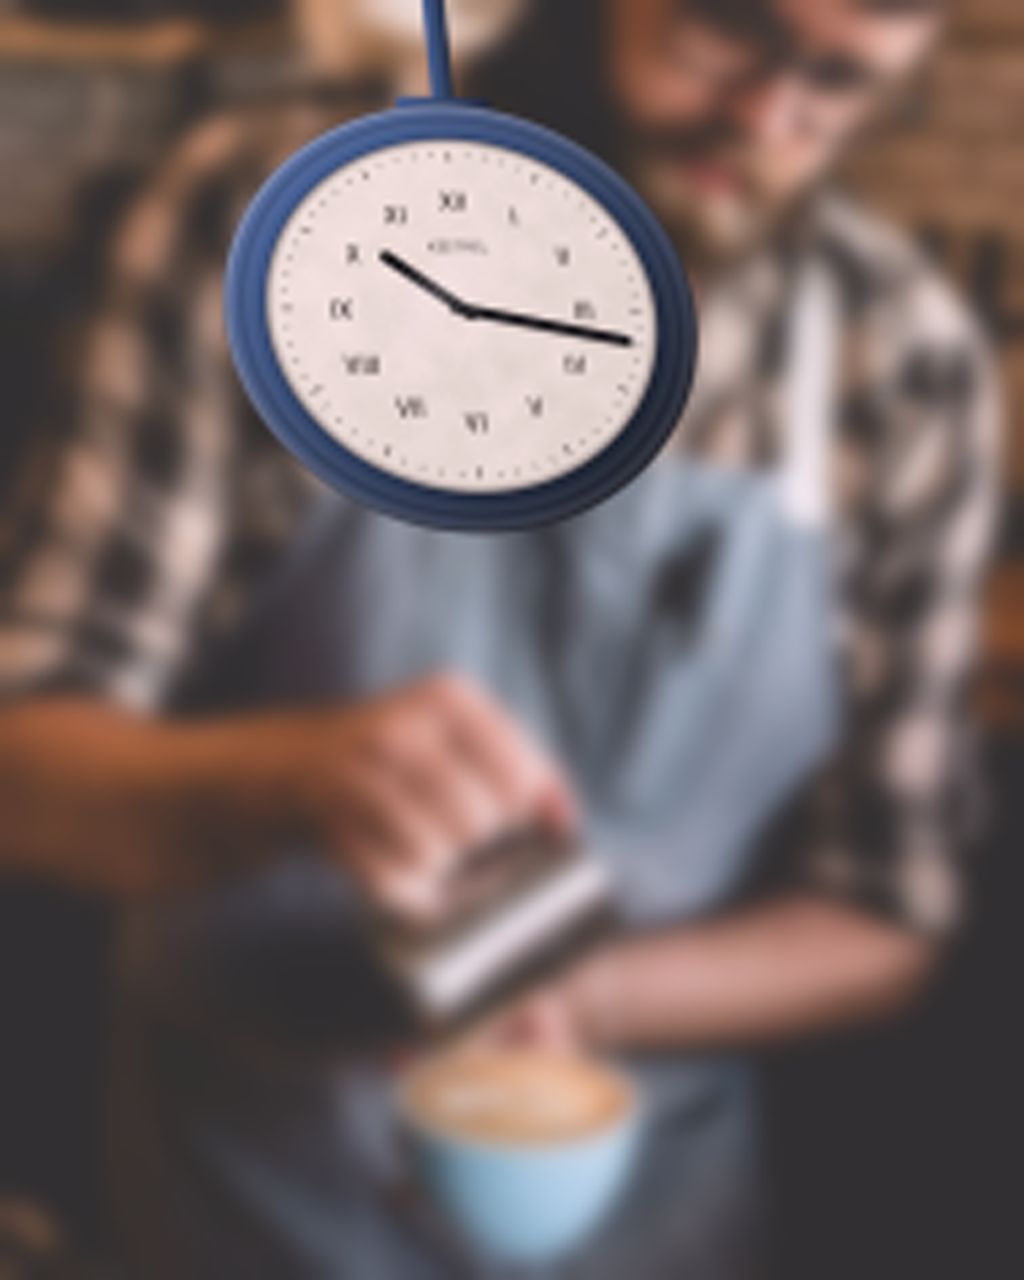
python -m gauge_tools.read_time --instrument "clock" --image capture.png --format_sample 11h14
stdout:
10h17
